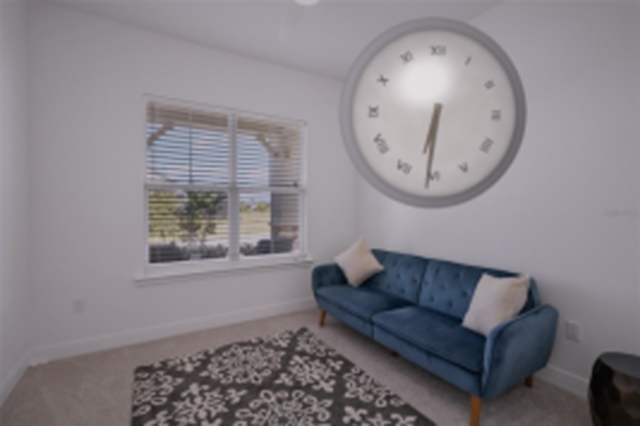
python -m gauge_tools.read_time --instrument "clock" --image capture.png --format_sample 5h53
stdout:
6h31
